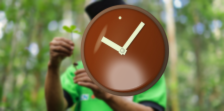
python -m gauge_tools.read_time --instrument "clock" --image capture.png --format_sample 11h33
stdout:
10h07
